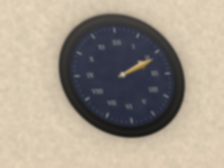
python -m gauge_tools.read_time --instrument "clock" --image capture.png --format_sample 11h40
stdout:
2h11
